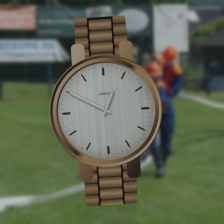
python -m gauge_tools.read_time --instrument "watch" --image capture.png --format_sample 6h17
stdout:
12h50
